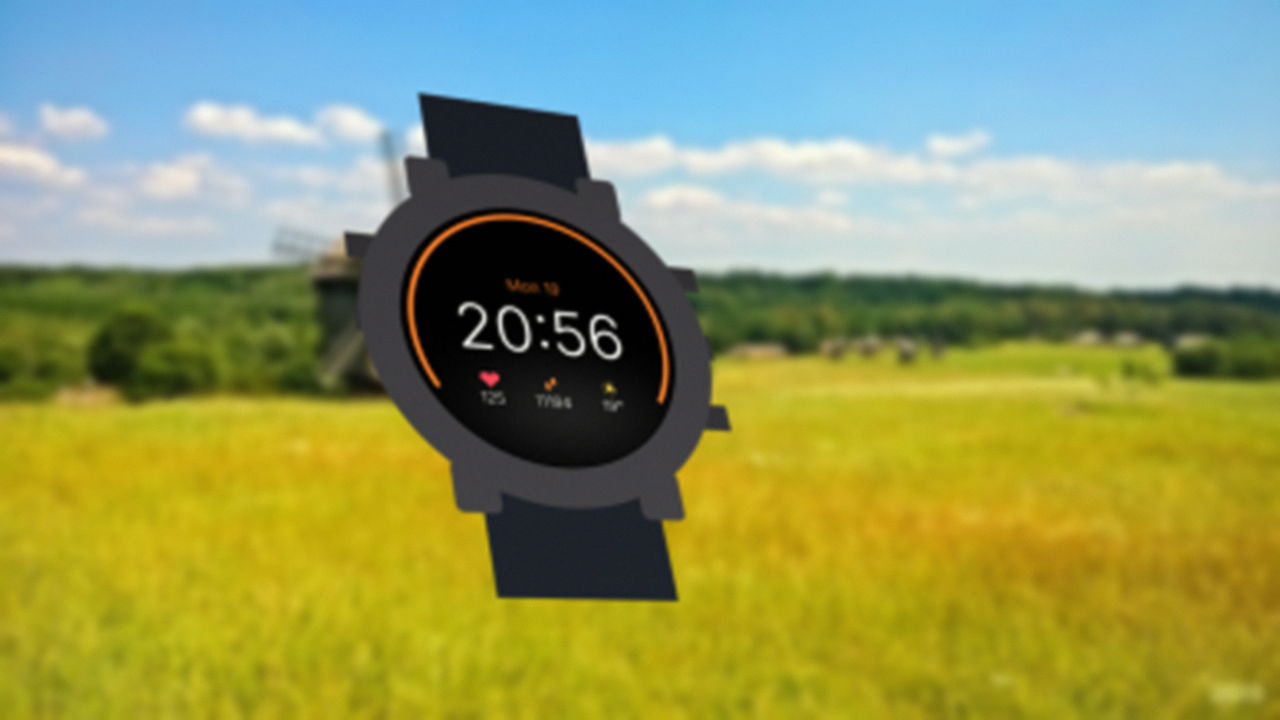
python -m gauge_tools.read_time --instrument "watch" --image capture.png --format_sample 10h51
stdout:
20h56
